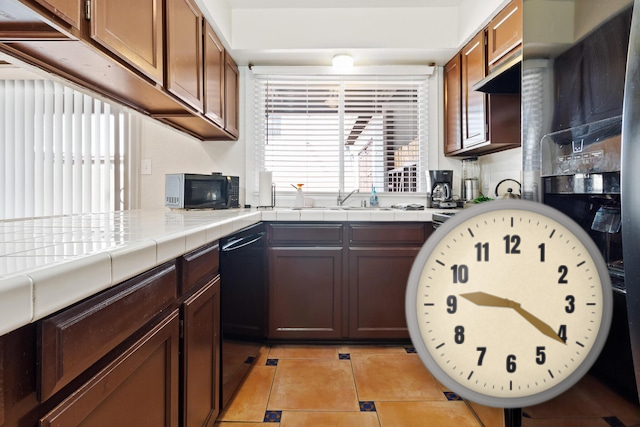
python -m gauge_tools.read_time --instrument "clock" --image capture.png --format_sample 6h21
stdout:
9h21
